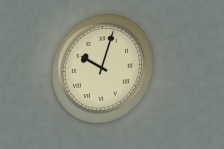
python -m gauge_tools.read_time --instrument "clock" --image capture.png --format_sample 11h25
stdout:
10h03
